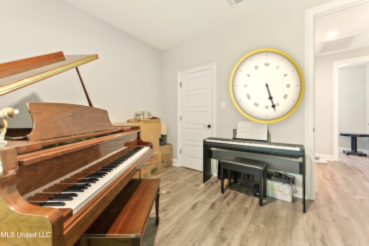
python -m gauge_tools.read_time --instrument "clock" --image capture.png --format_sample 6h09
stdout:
5h27
